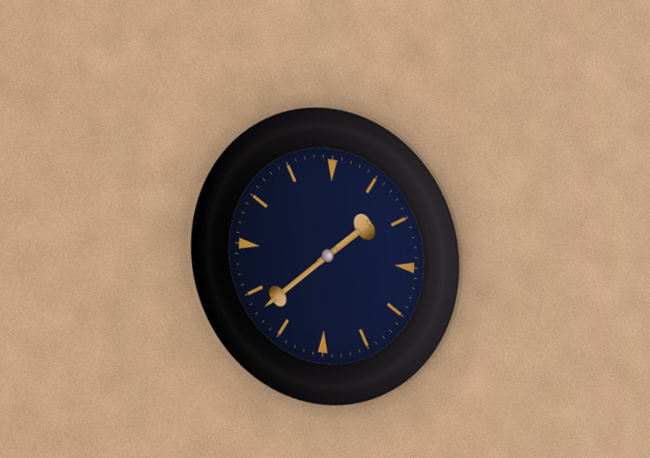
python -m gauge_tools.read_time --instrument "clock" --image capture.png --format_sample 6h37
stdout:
1h38
